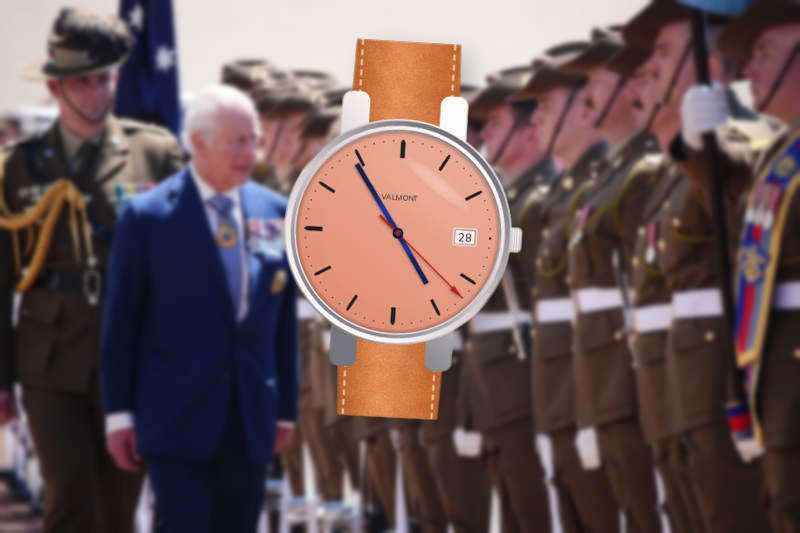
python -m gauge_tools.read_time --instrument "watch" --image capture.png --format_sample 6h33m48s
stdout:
4h54m22s
